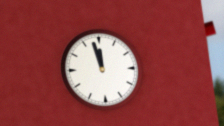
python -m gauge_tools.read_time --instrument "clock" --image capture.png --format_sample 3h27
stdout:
11h58
